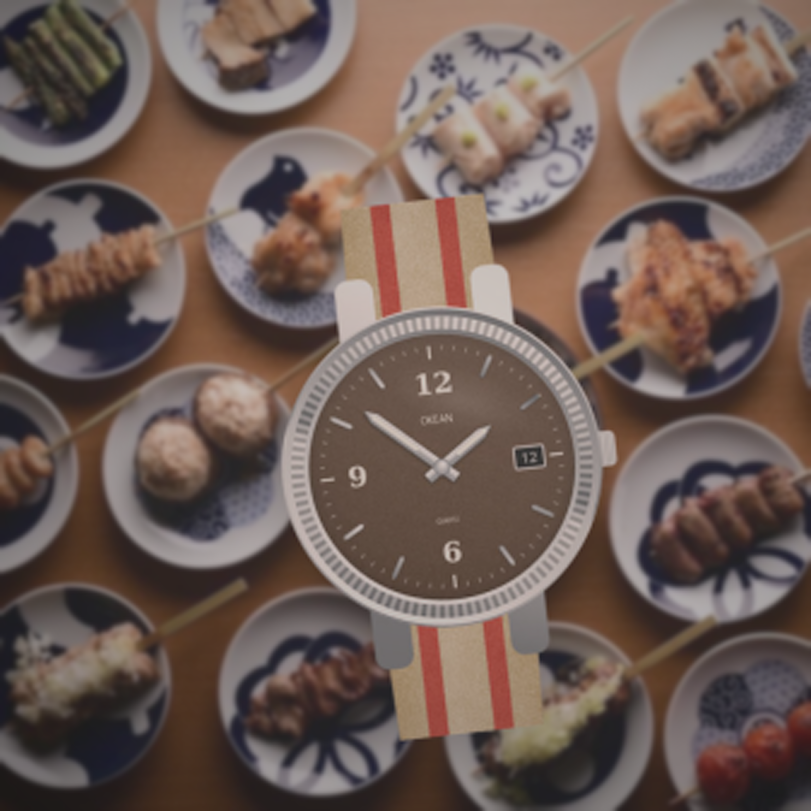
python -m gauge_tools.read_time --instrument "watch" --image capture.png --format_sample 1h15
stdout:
1h52
